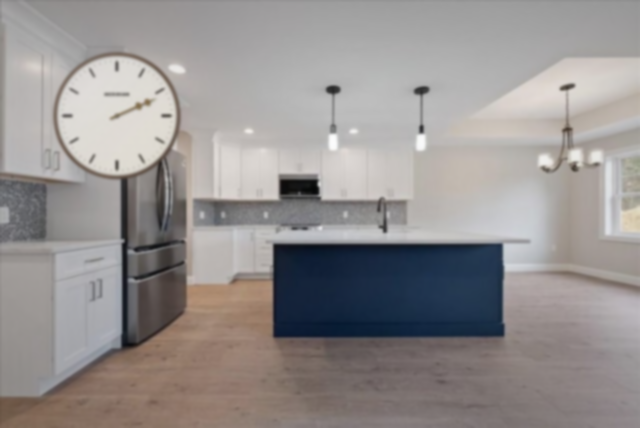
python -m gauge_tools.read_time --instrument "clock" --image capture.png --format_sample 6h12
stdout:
2h11
